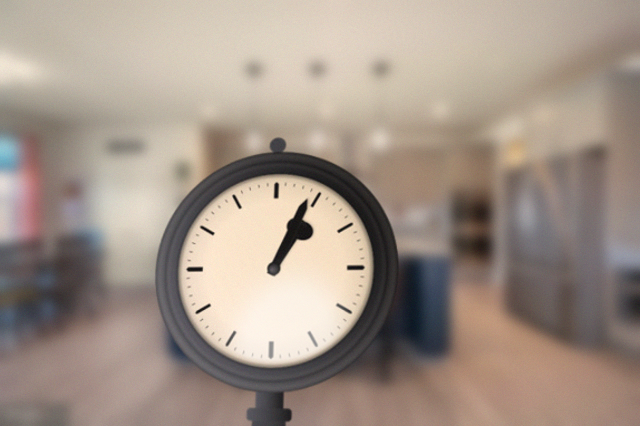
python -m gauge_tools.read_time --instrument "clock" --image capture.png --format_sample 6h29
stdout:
1h04
